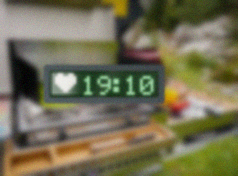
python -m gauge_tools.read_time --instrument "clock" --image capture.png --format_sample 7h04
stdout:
19h10
